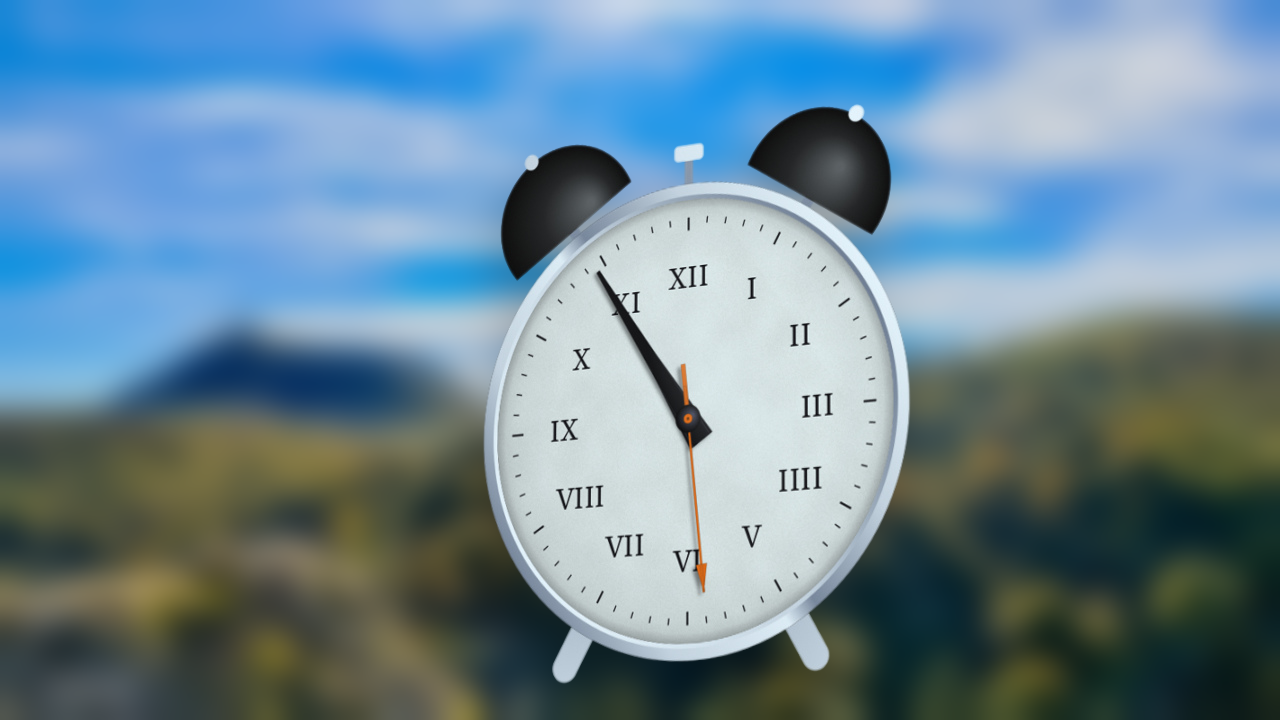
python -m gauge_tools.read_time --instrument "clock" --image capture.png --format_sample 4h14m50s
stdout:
10h54m29s
